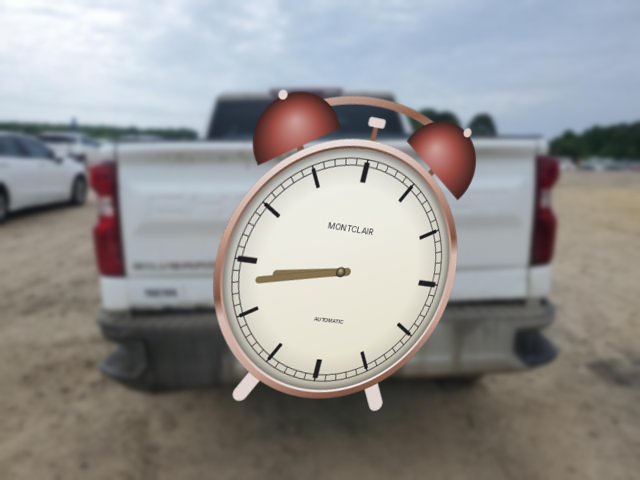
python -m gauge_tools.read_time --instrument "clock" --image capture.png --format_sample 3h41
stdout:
8h43
